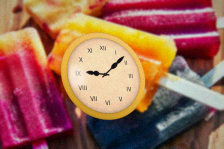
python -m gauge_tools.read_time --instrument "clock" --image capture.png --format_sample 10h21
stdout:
9h08
